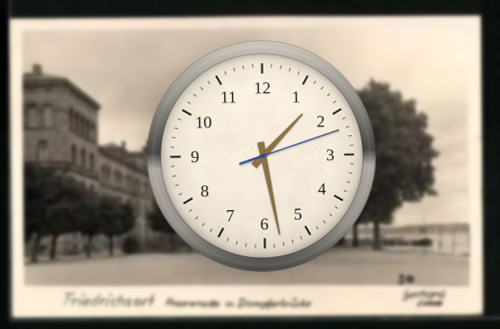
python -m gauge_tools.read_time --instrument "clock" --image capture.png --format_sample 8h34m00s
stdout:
1h28m12s
